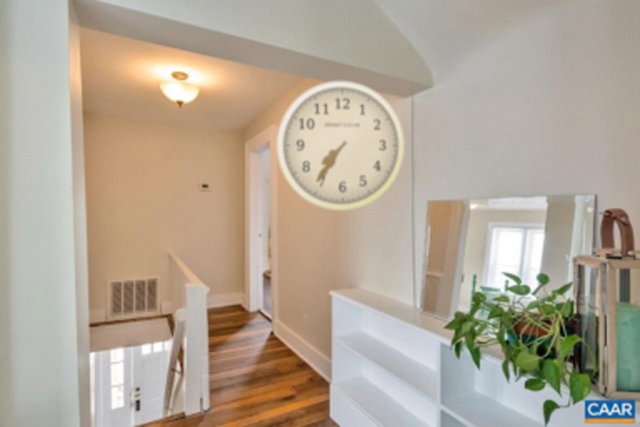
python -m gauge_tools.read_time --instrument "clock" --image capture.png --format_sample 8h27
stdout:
7h36
